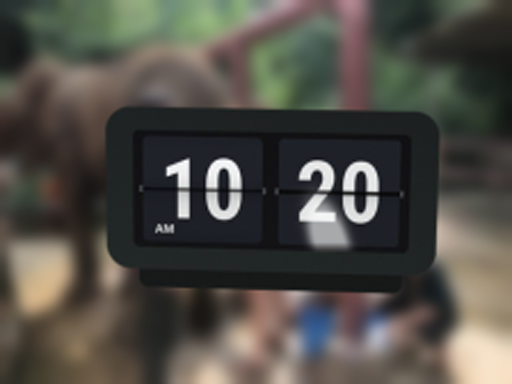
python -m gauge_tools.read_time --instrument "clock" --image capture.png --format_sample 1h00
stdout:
10h20
